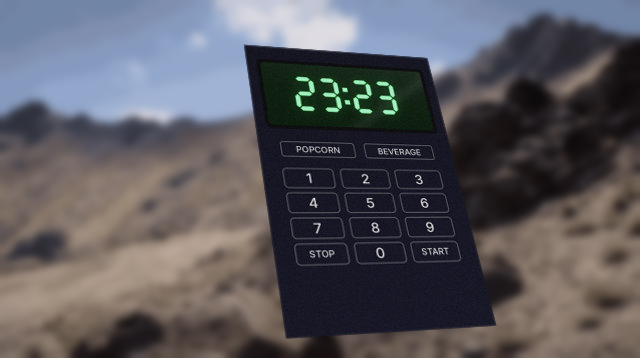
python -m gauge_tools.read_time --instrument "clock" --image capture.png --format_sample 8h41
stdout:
23h23
